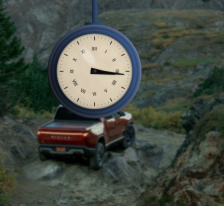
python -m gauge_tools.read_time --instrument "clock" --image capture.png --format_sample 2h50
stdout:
3h16
